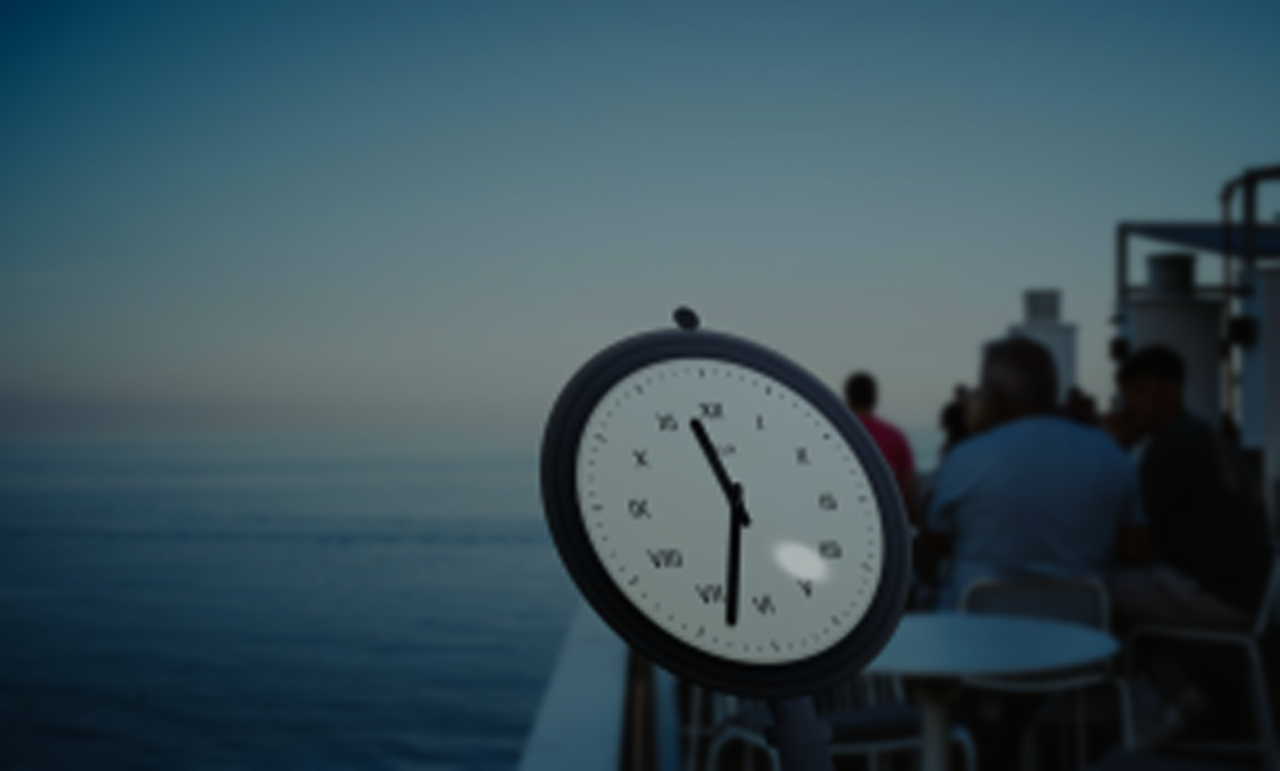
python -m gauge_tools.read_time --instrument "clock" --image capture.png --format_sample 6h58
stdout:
11h33
